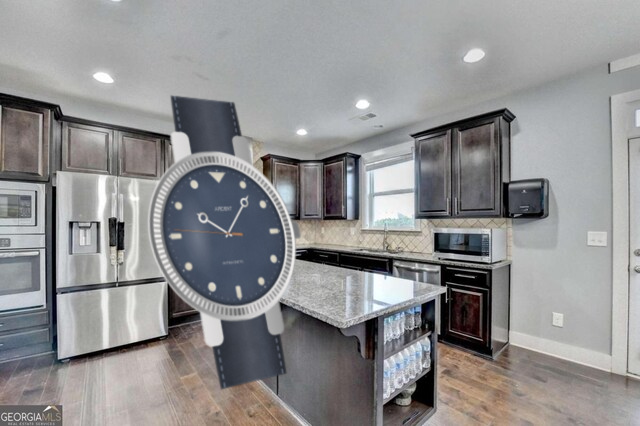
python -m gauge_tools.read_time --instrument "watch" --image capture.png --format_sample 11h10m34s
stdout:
10h06m46s
